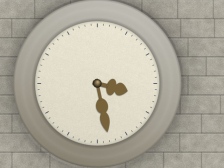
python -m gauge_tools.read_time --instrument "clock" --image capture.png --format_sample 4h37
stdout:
3h28
